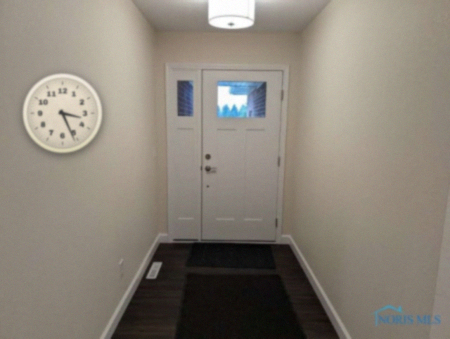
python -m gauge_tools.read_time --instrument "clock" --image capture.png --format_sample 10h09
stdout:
3h26
